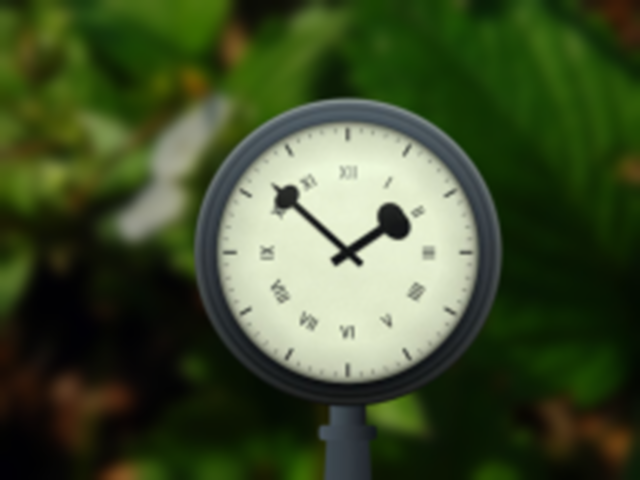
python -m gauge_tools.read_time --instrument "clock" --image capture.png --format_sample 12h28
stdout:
1h52
